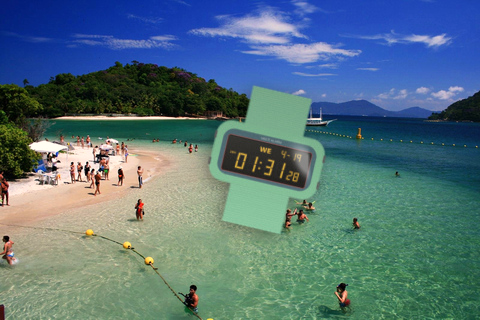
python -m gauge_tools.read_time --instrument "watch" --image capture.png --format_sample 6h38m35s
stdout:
1h31m28s
